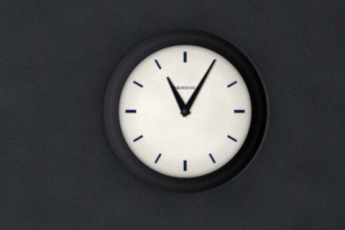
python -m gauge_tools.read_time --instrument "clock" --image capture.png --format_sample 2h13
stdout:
11h05
